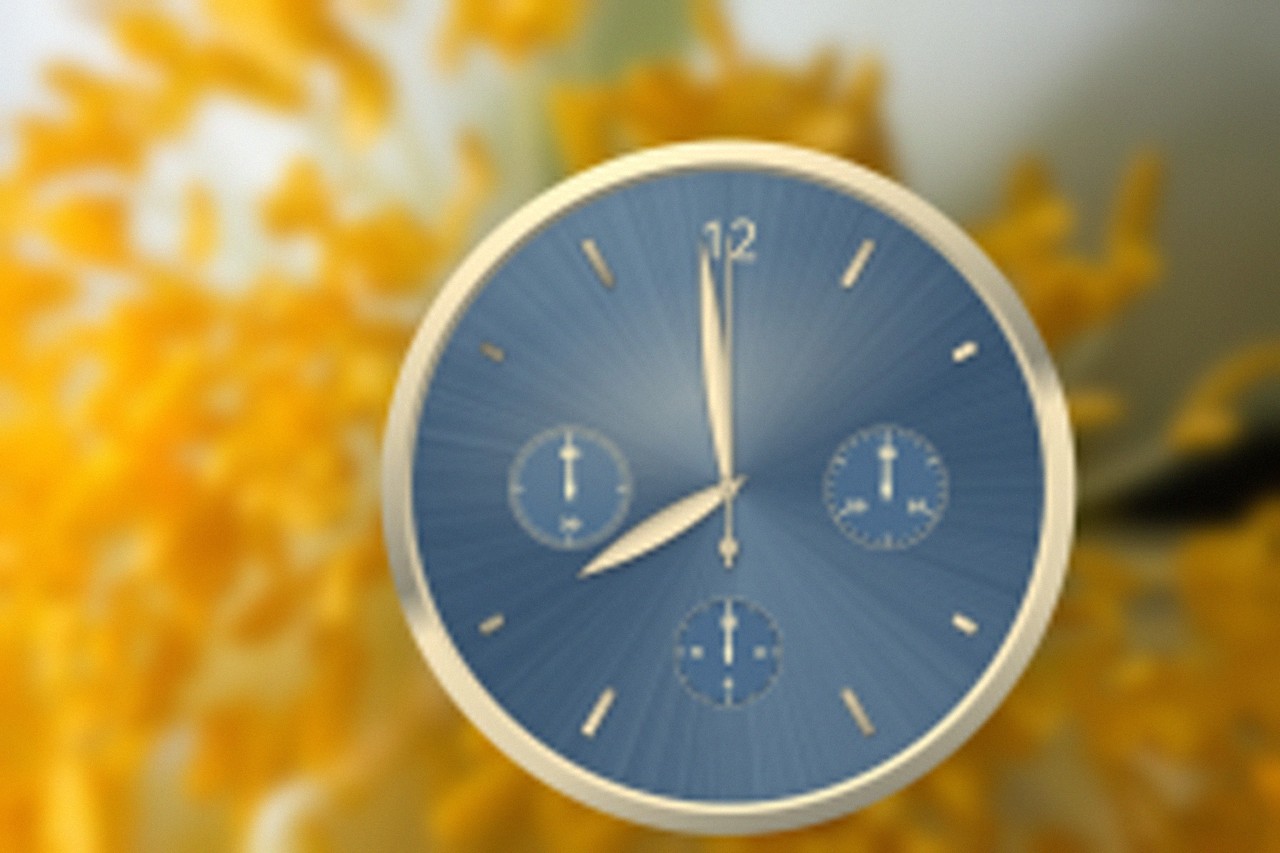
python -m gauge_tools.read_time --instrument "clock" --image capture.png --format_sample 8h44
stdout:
7h59
